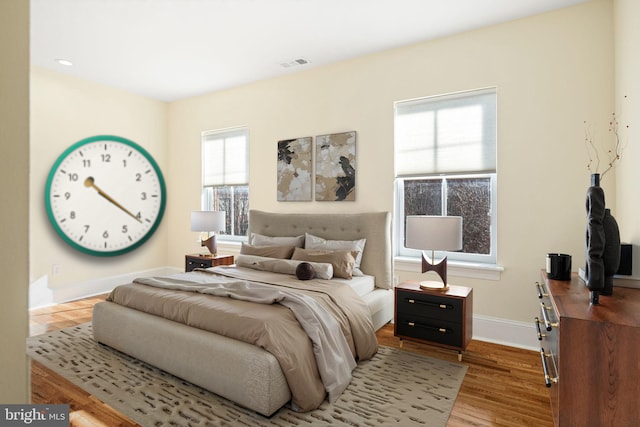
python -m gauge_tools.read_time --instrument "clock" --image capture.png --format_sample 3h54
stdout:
10h21
